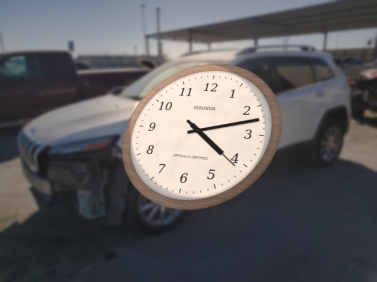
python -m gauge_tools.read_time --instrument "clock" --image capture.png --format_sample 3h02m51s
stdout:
4h12m21s
